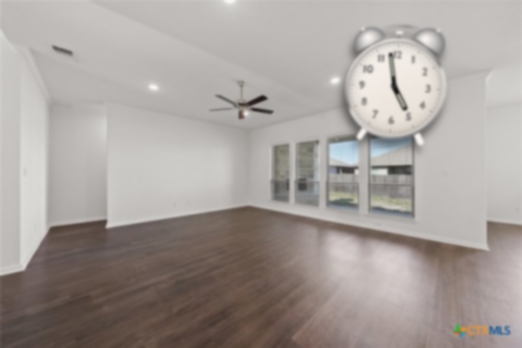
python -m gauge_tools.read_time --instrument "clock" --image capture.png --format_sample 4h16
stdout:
4h58
